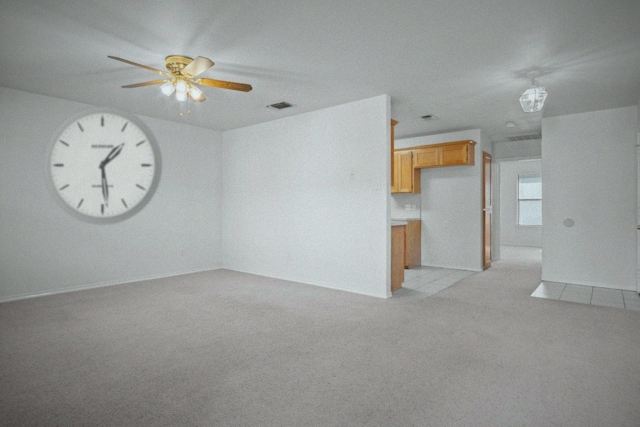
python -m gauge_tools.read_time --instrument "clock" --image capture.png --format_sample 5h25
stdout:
1h29
